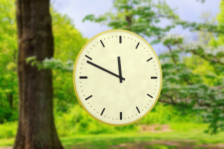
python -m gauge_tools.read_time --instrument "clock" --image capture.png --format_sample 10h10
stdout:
11h49
